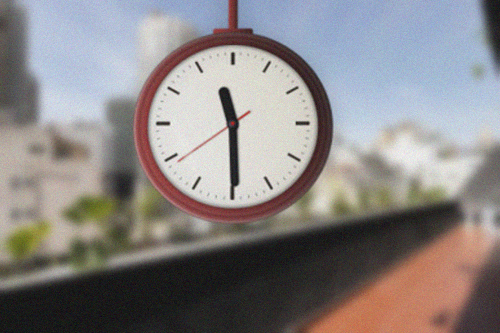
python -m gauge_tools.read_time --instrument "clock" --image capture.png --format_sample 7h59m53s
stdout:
11h29m39s
